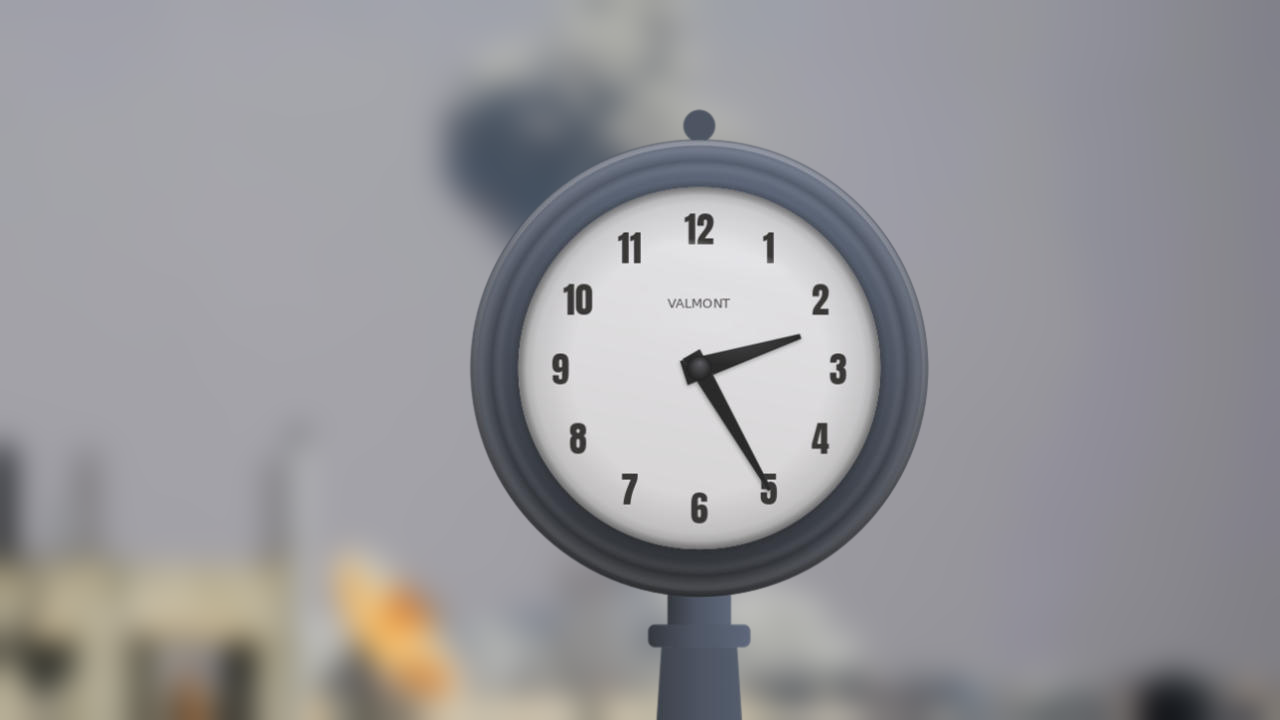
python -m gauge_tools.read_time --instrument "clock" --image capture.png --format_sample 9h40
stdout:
2h25
